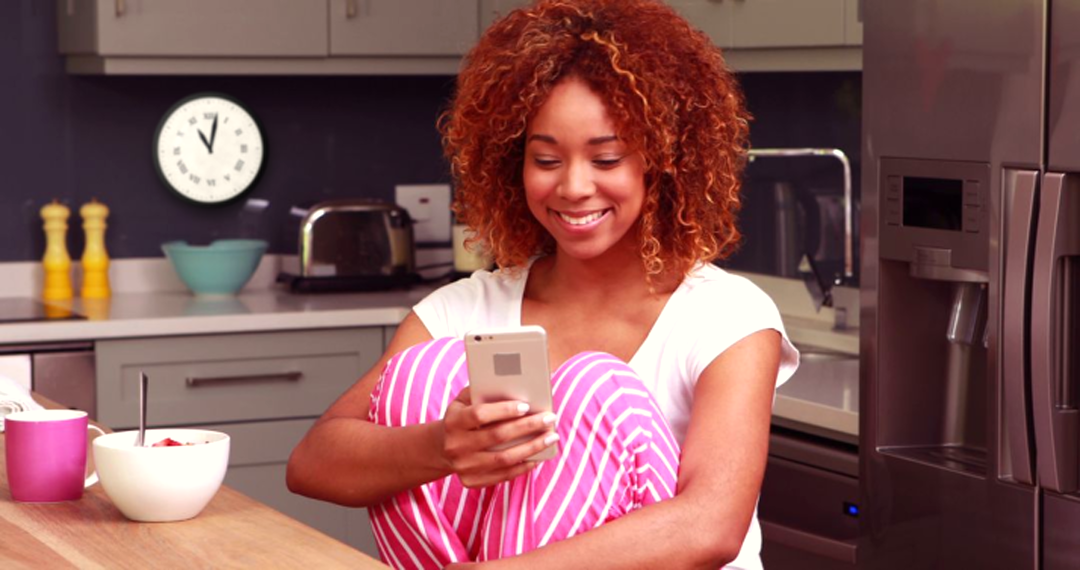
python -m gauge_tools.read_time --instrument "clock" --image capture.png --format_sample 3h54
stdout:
11h02
